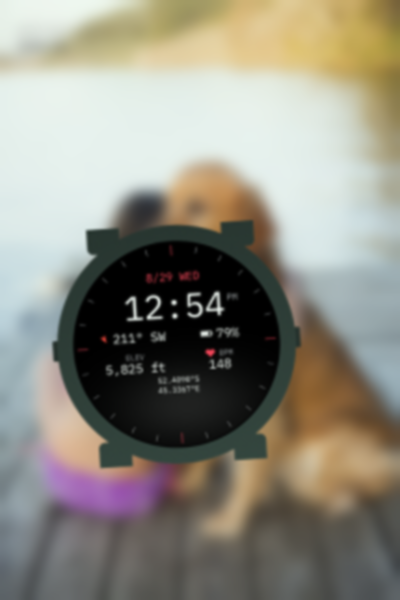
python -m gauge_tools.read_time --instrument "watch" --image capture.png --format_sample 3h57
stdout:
12h54
